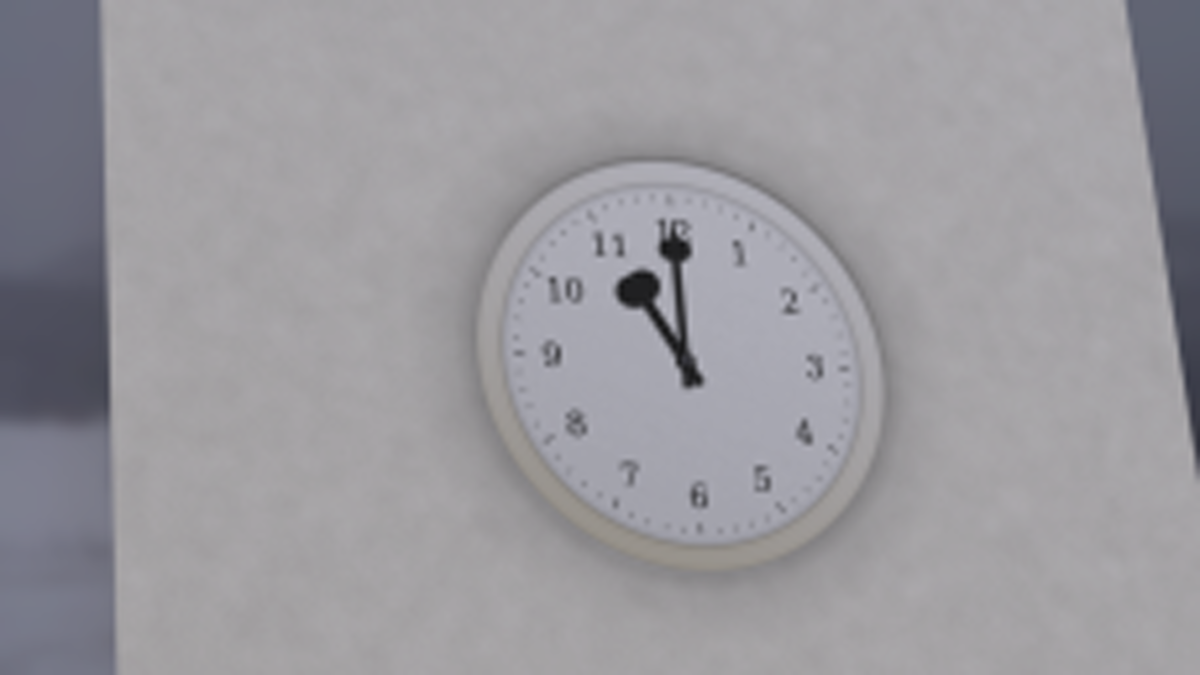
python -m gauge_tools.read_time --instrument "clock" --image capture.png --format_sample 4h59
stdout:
11h00
